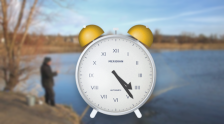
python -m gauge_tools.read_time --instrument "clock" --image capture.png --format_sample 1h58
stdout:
4h24
